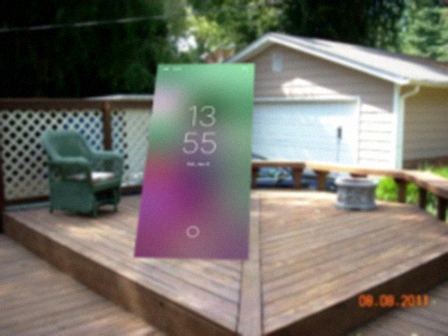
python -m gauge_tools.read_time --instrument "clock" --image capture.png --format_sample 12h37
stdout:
13h55
